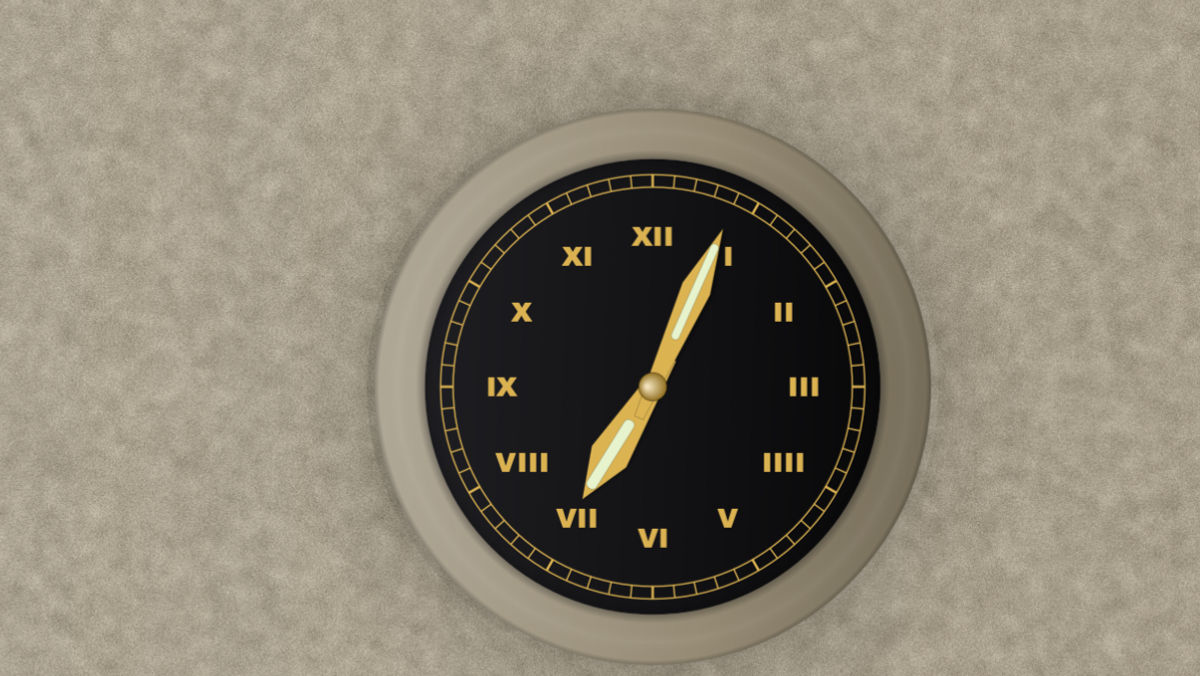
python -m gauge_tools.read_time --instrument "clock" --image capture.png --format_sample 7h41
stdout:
7h04
